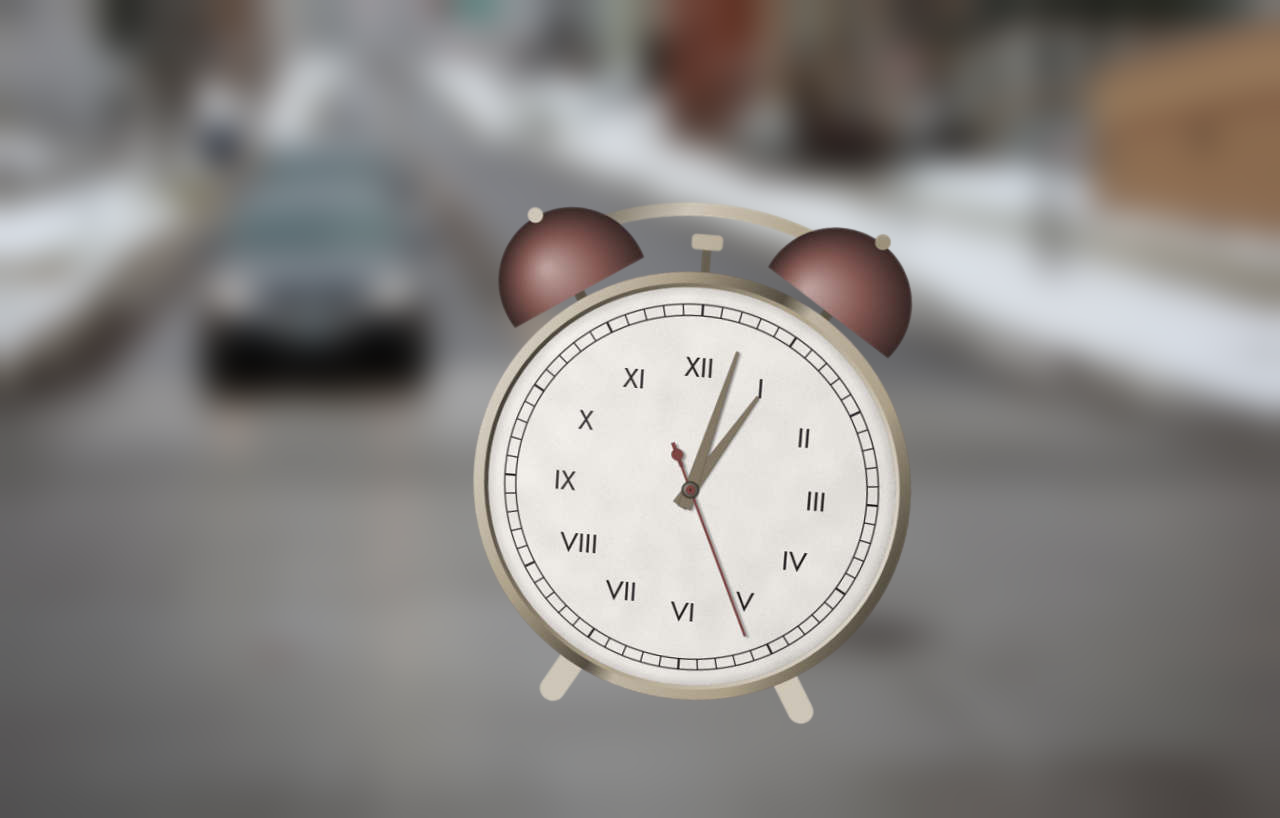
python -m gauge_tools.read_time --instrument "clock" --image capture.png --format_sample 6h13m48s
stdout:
1h02m26s
